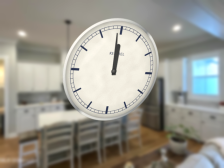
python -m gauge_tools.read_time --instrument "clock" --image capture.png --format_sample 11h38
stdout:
11h59
